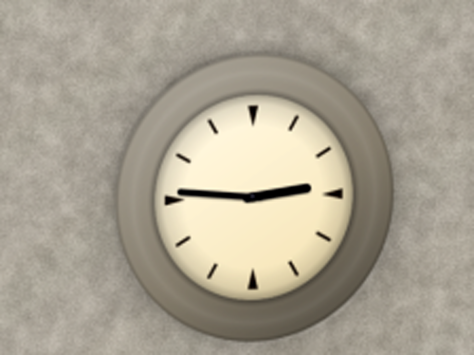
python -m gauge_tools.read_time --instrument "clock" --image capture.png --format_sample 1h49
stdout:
2h46
